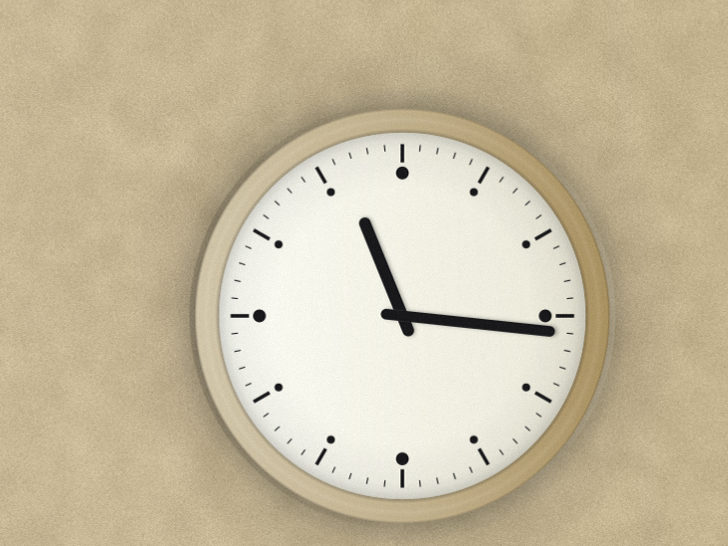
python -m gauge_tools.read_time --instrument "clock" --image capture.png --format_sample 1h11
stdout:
11h16
